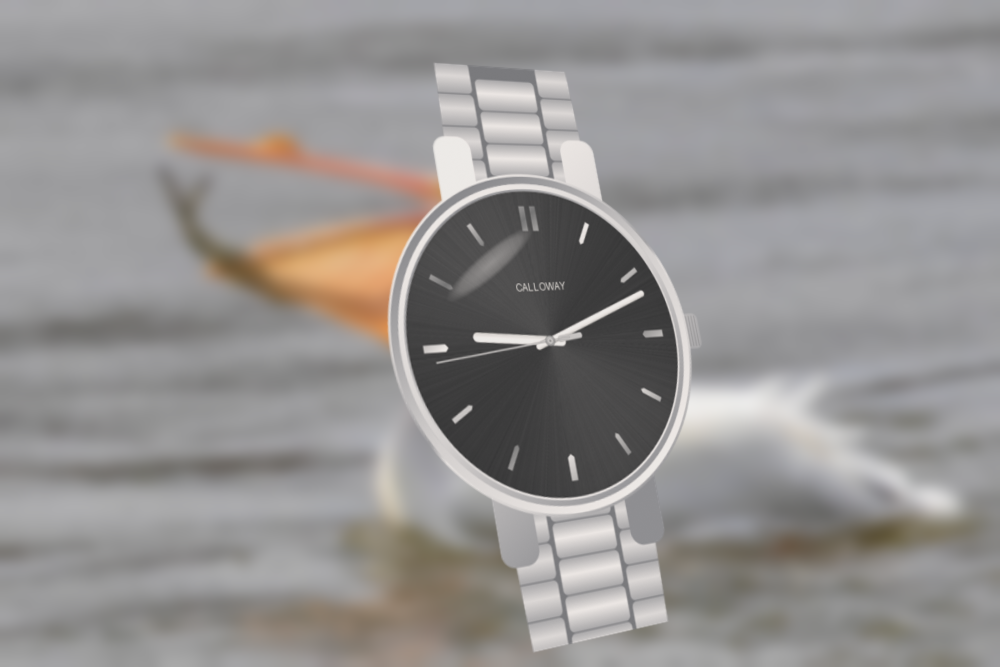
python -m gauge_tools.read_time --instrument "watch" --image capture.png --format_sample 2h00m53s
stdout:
9h11m44s
